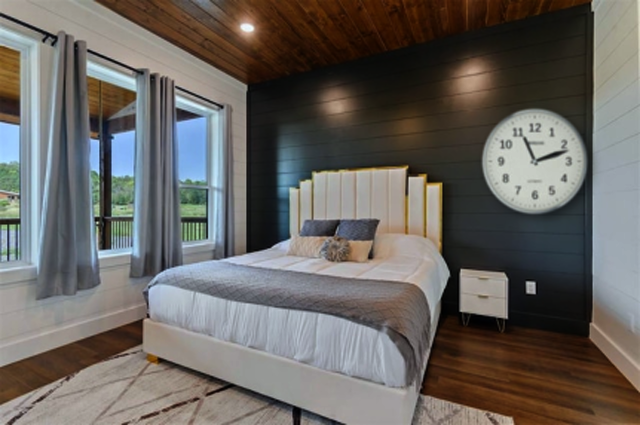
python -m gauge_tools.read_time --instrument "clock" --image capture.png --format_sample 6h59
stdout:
11h12
